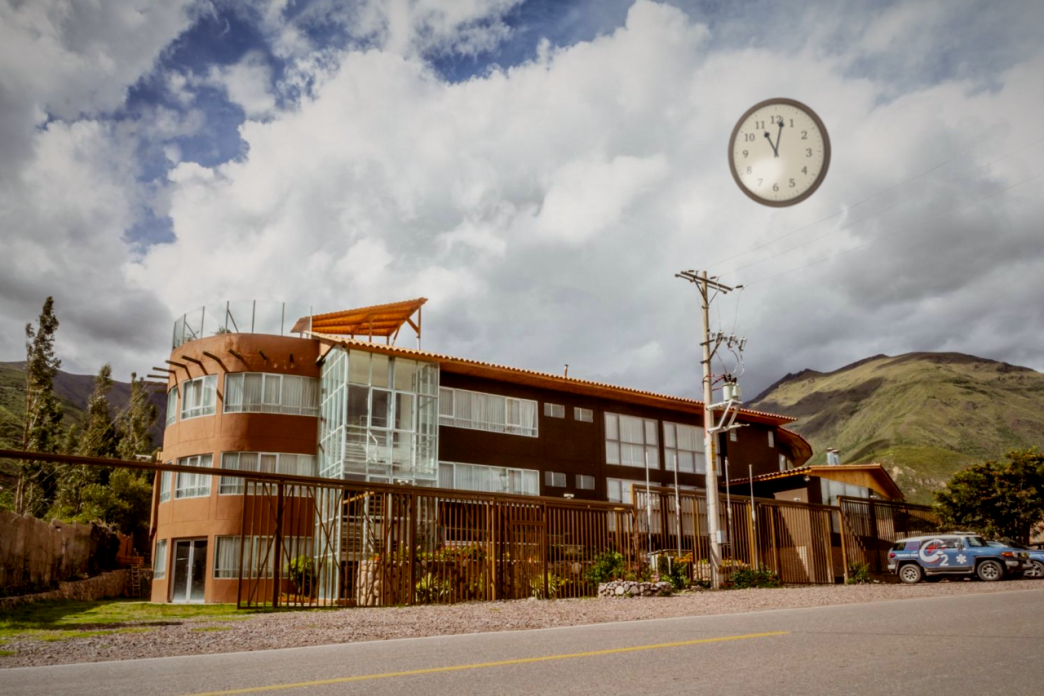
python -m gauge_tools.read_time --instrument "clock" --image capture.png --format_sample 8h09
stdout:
11h02
